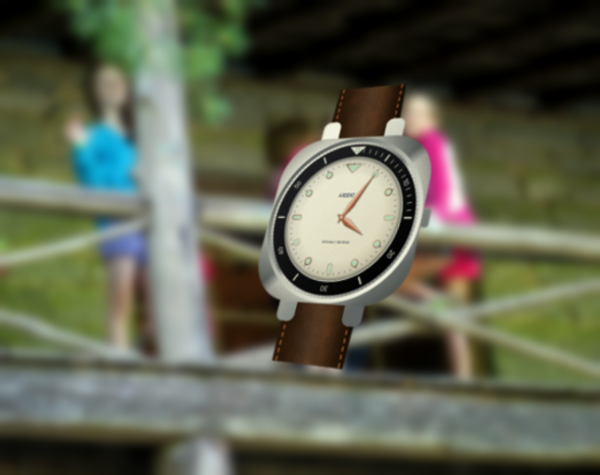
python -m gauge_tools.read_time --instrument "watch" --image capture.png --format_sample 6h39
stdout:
4h05
